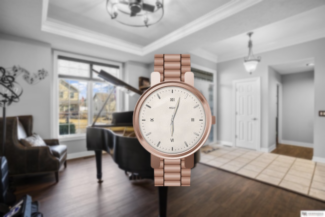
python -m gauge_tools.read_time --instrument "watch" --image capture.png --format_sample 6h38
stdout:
6h03
